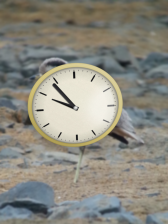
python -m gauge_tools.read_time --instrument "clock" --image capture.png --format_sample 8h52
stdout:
9h54
